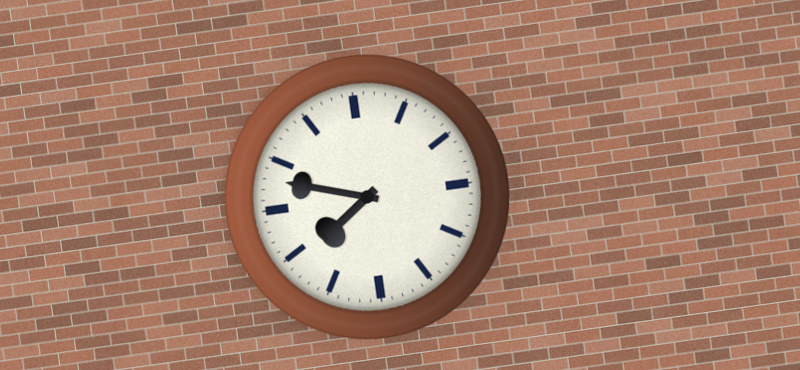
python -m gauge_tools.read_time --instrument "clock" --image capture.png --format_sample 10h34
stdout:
7h48
